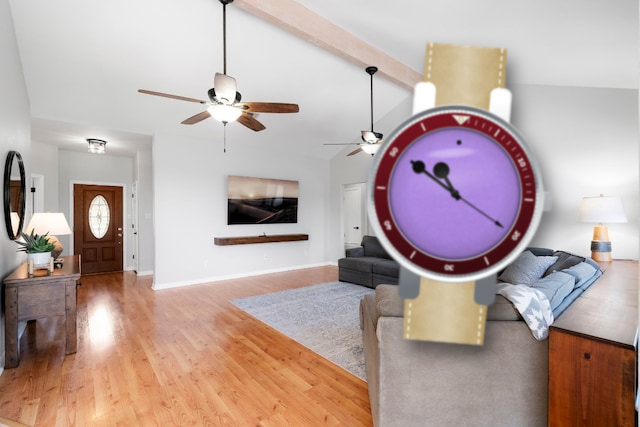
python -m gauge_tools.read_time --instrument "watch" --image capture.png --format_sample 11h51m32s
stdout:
10h50m20s
